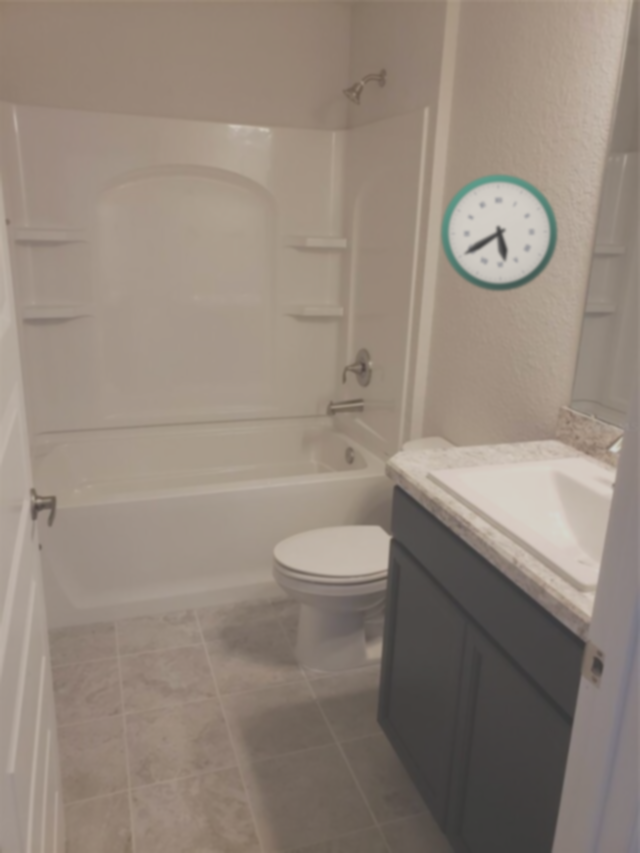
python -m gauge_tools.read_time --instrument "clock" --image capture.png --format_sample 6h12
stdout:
5h40
